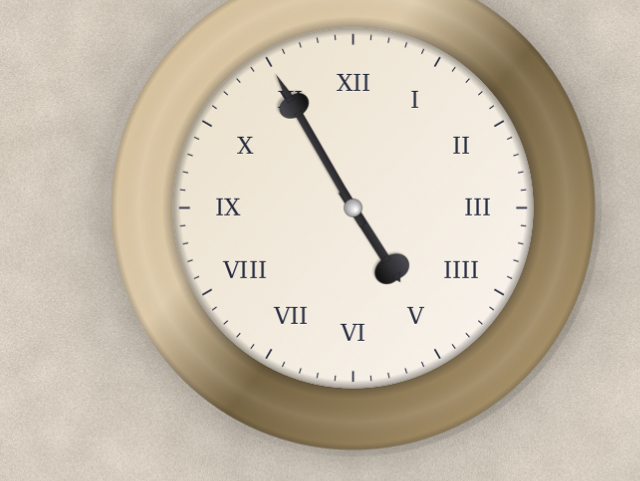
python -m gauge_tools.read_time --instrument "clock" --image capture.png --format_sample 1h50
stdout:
4h55
